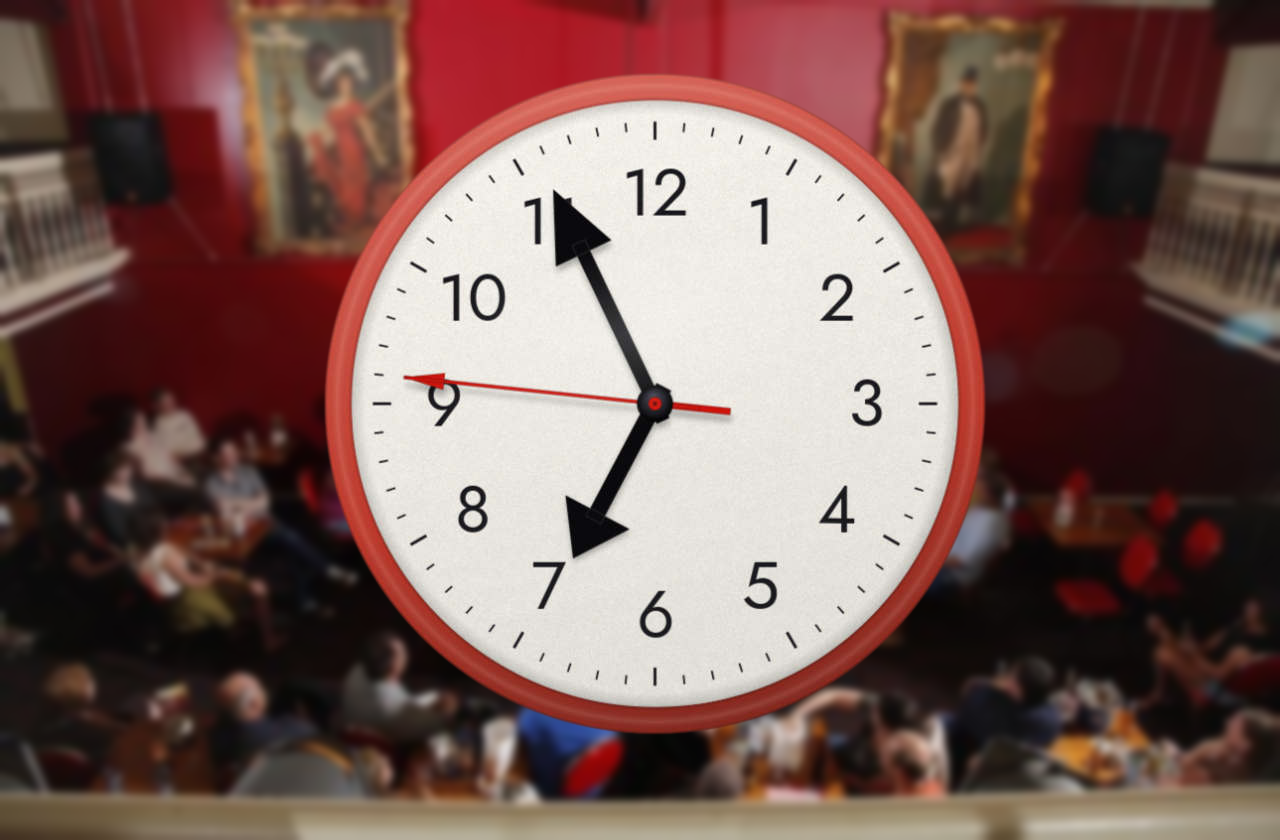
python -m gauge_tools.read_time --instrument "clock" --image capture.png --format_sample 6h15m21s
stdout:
6h55m46s
